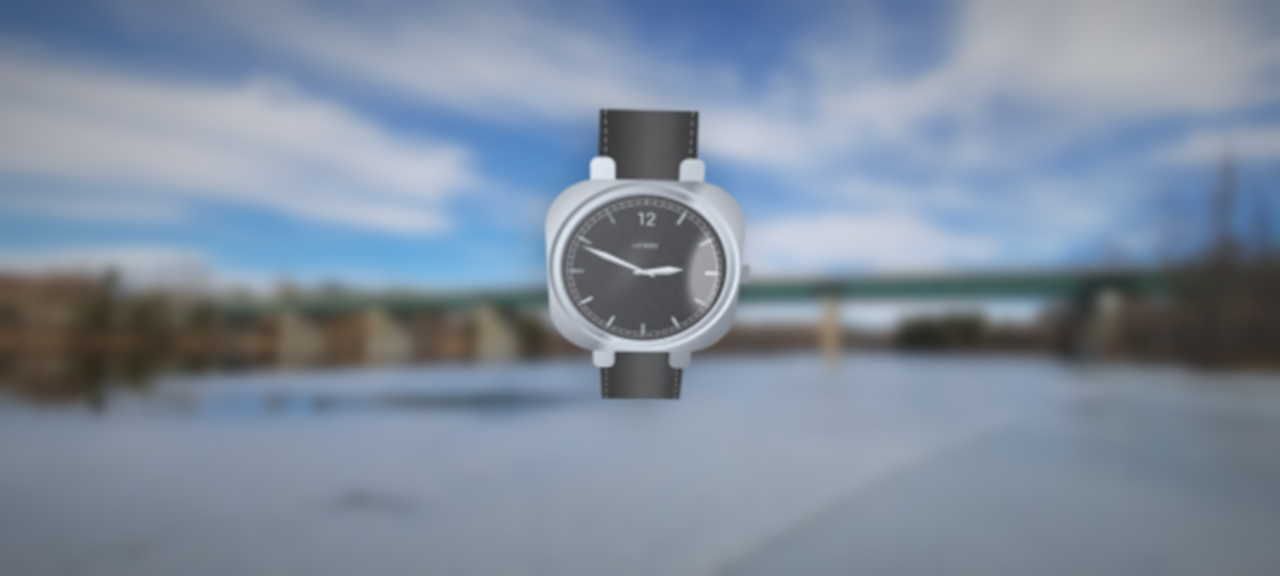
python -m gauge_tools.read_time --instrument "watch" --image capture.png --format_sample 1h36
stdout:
2h49
